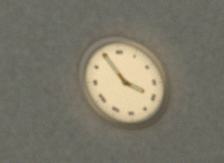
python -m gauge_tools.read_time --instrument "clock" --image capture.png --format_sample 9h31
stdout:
3h55
